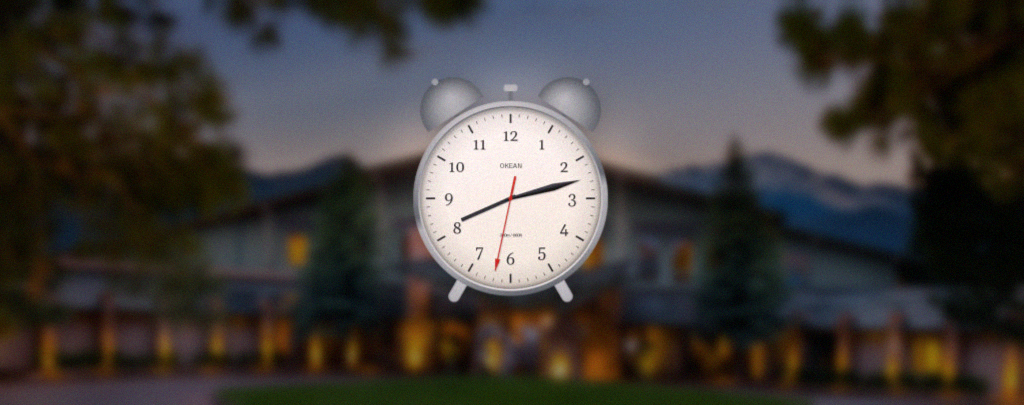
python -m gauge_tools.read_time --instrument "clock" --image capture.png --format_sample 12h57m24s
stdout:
8h12m32s
